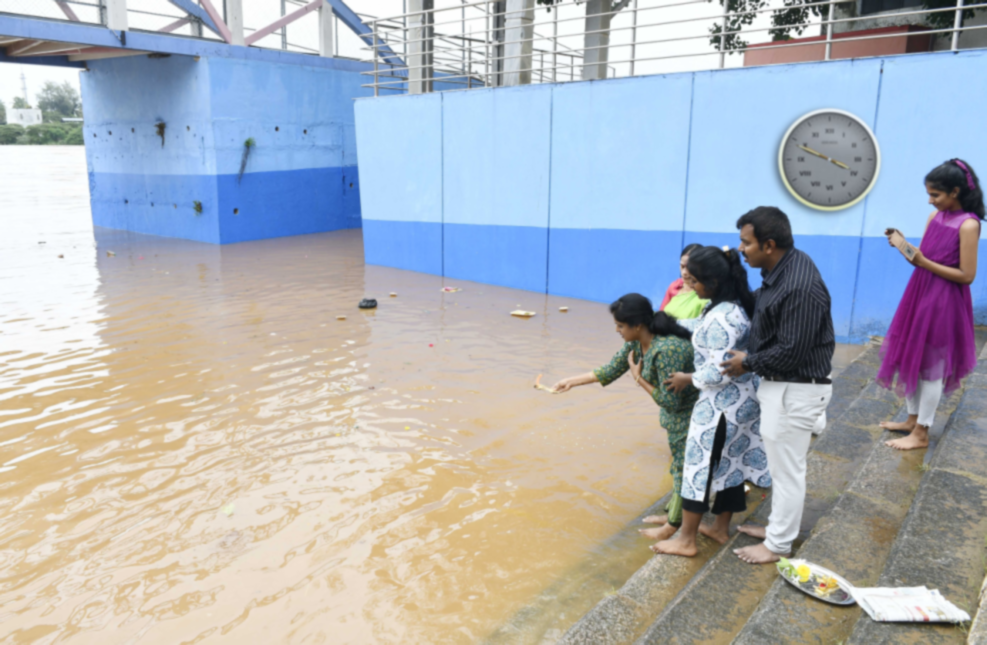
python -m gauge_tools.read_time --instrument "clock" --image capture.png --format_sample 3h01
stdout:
3h49
